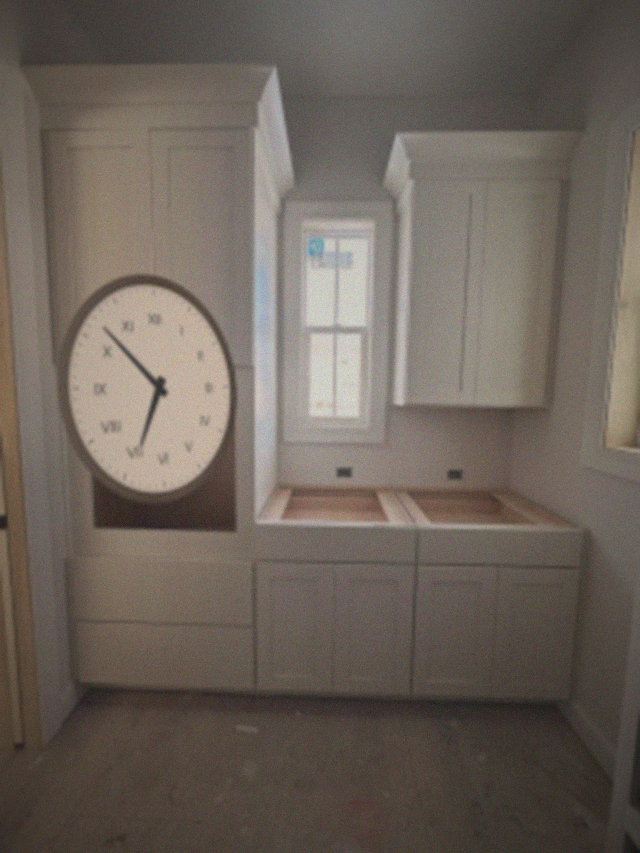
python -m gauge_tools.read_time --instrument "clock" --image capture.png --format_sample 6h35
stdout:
6h52
